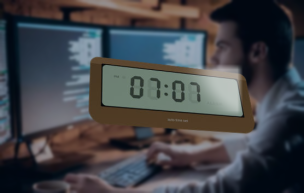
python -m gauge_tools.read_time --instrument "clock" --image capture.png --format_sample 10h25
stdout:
7h07
